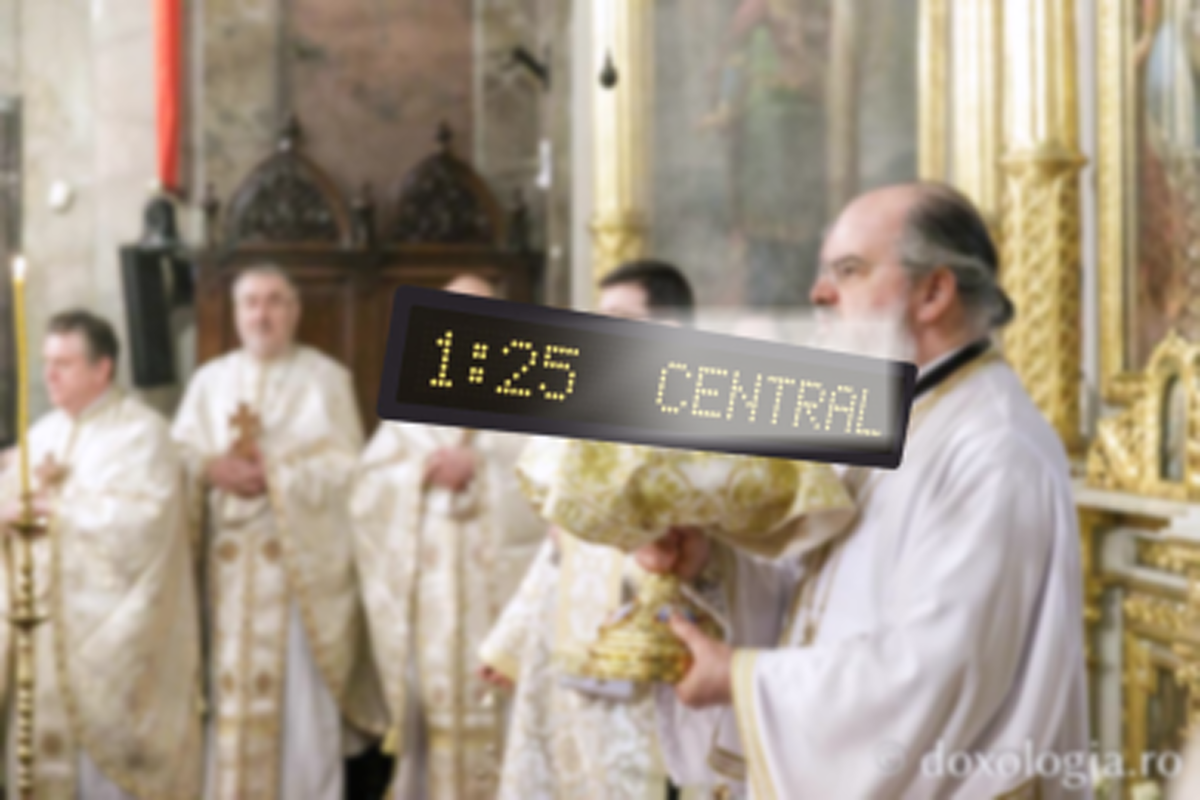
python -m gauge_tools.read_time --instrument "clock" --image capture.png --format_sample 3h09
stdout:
1h25
